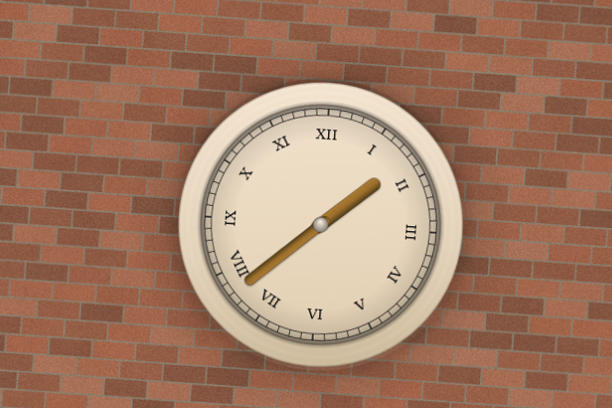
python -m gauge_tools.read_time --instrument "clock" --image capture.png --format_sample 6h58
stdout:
1h38
